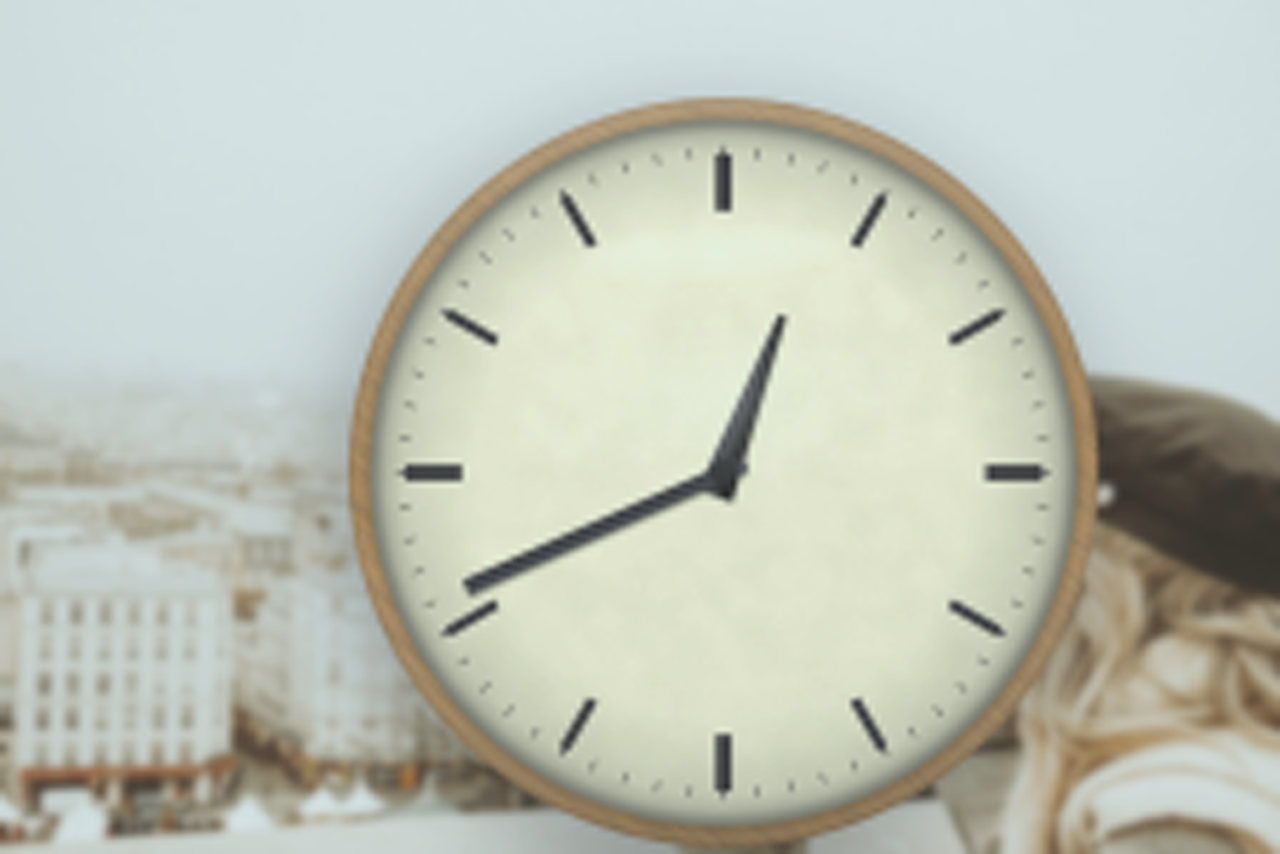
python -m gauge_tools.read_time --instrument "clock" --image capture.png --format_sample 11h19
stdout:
12h41
